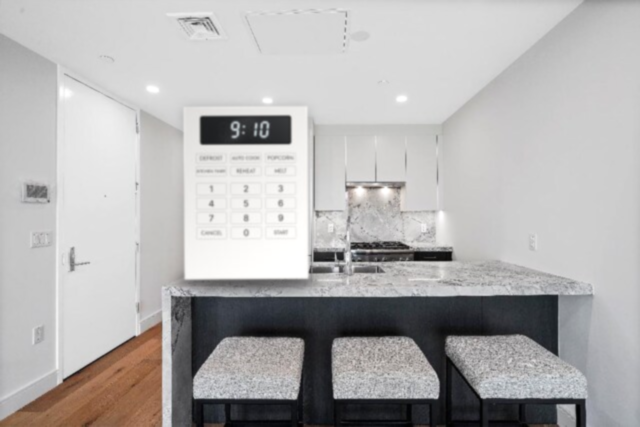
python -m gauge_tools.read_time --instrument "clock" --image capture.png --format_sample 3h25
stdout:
9h10
